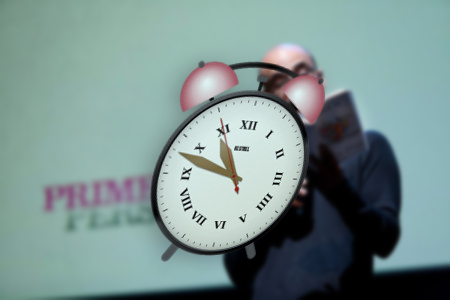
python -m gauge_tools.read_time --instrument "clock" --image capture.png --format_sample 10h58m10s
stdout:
10h47m55s
